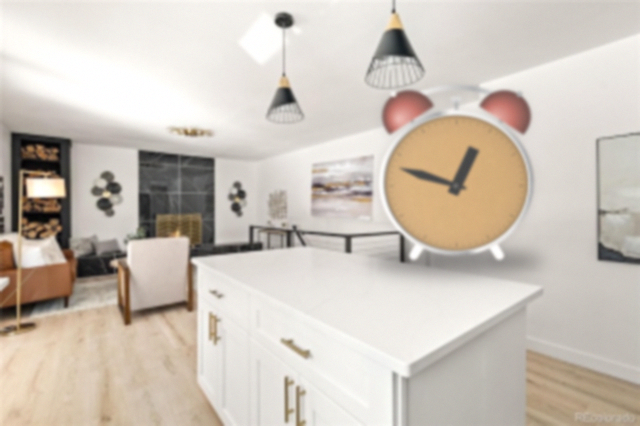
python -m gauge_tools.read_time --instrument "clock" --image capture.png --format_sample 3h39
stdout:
12h48
